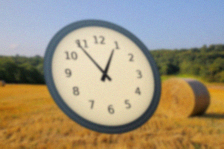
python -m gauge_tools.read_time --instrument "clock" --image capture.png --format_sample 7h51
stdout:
12h54
